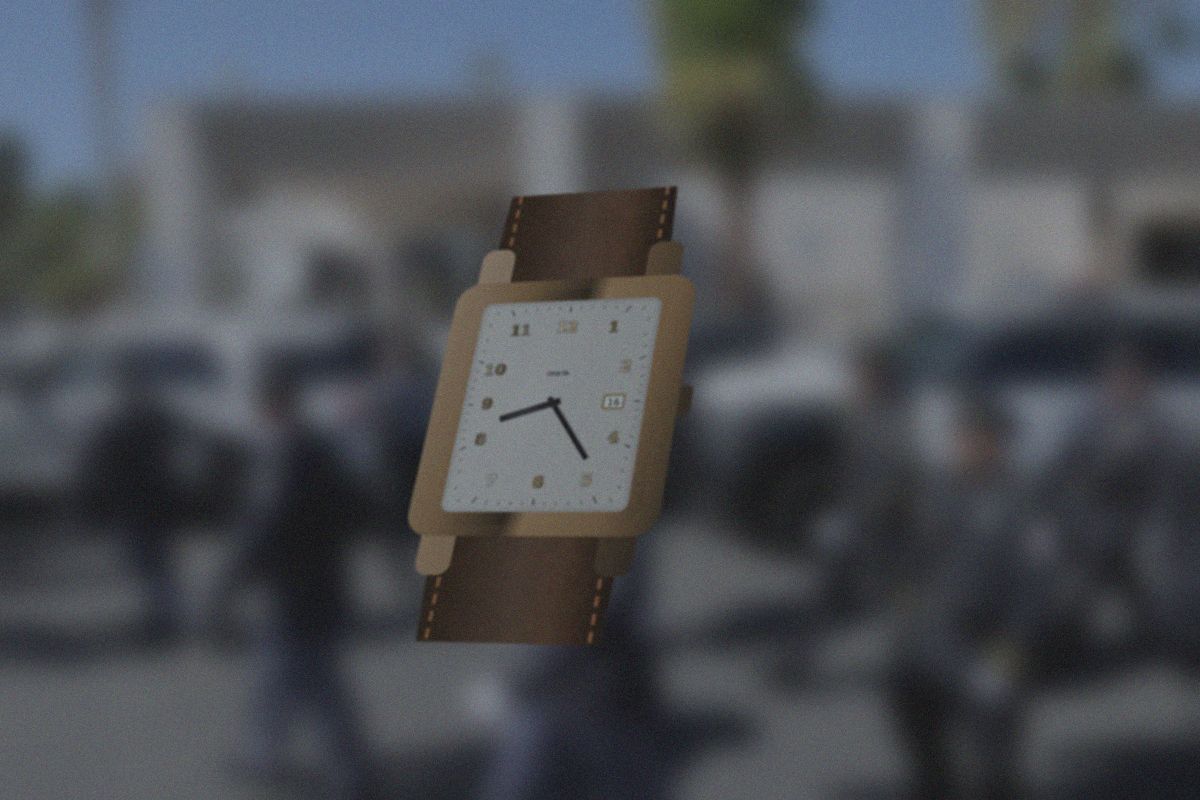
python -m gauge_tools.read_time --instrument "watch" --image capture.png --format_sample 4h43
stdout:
8h24
